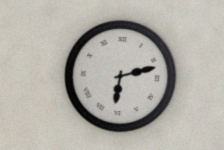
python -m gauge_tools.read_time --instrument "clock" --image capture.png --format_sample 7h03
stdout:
6h12
